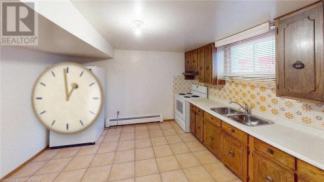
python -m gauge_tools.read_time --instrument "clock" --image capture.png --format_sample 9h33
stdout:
12h59
